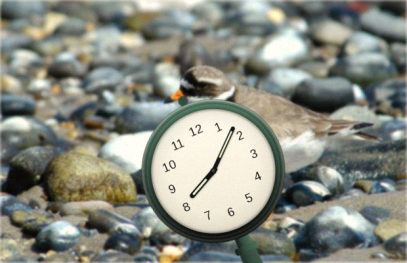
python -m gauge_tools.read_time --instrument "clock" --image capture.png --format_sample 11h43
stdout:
8h08
